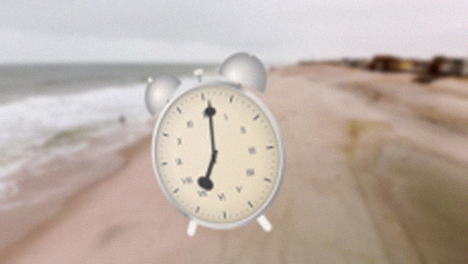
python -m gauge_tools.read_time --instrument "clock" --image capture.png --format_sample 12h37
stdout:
7h01
